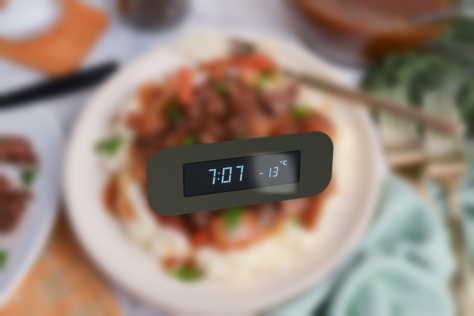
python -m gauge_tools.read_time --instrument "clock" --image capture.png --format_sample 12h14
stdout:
7h07
